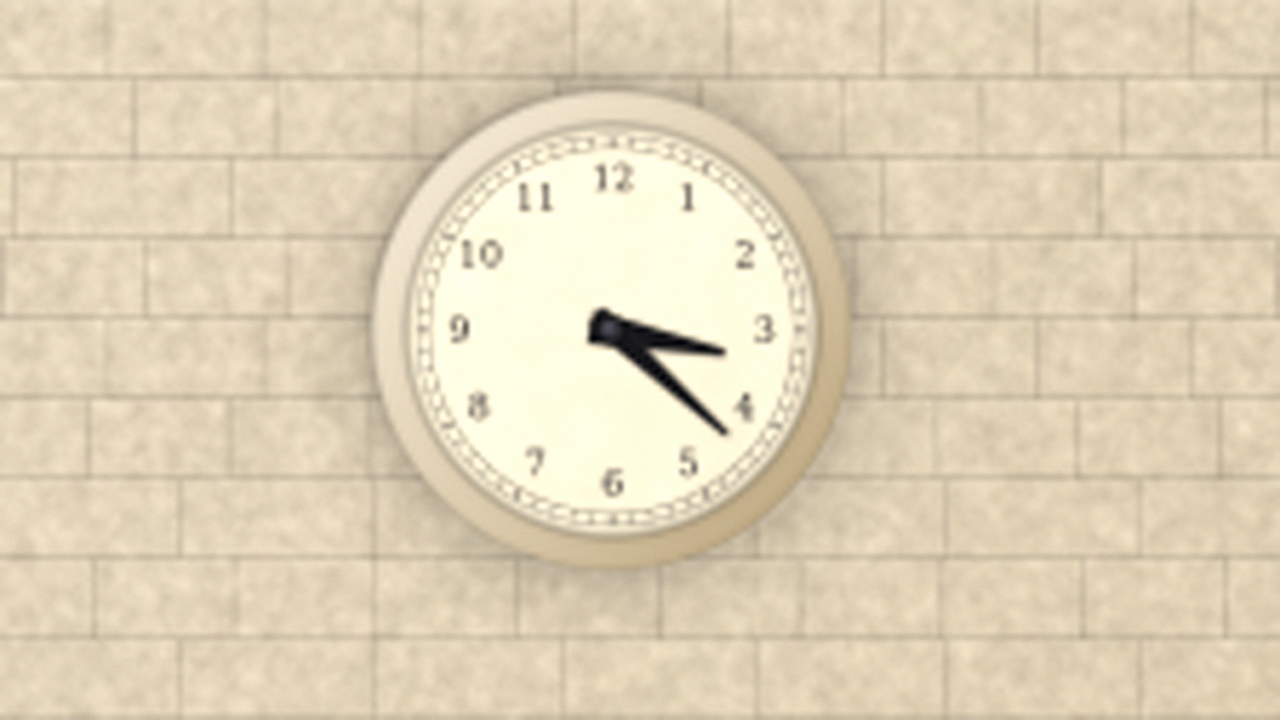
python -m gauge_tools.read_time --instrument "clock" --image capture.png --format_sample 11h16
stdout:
3h22
